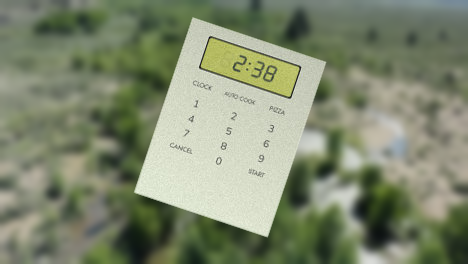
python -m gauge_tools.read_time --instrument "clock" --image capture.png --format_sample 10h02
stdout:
2h38
